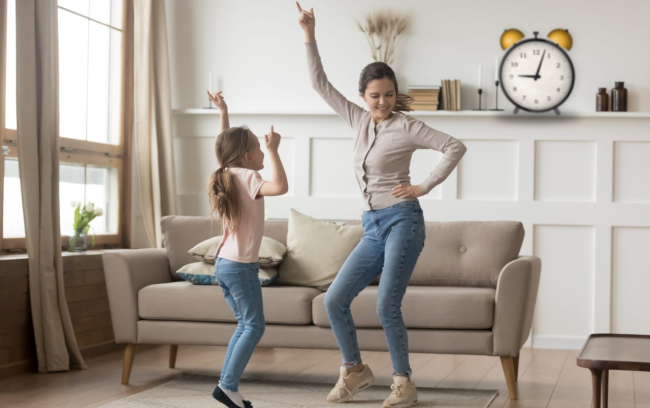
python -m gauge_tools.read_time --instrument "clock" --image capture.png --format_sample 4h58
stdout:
9h03
